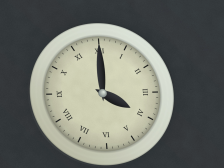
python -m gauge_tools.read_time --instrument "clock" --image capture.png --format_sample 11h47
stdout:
4h00
